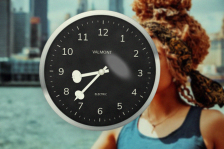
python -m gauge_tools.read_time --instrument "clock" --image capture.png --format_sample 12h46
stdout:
8h37
